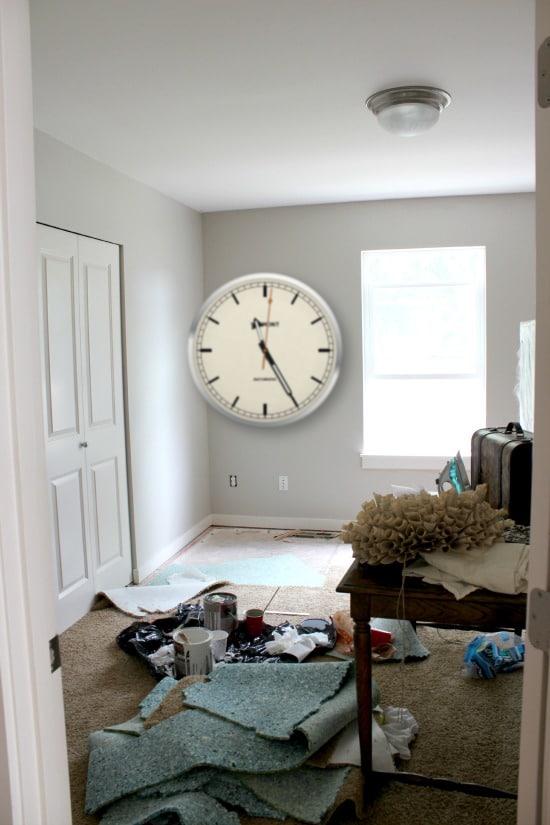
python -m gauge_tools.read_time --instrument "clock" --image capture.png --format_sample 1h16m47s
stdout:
11h25m01s
